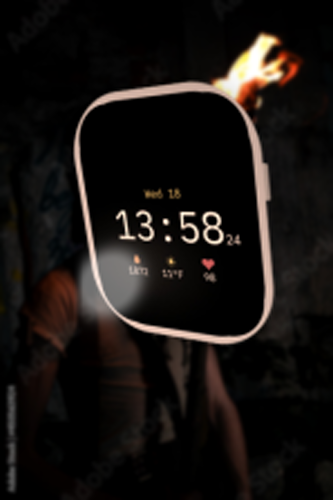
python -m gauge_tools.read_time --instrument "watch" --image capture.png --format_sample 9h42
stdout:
13h58
